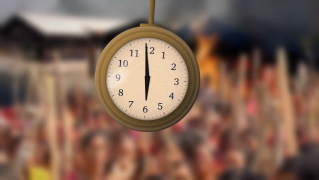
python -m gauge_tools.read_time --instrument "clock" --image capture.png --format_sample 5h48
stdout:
5h59
